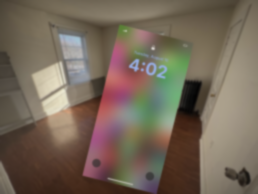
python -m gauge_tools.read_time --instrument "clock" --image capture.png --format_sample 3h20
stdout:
4h02
